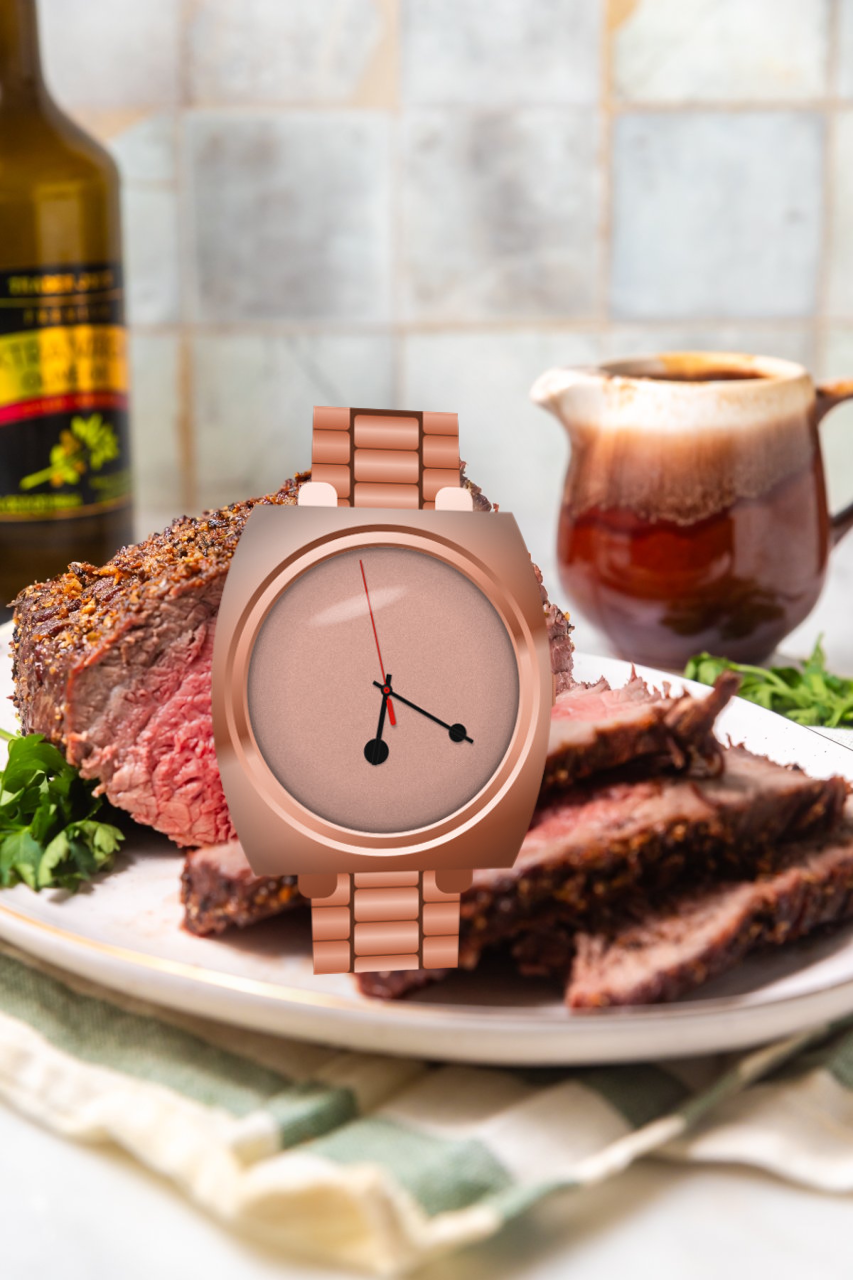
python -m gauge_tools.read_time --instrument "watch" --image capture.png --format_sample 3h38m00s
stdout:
6h19m58s
